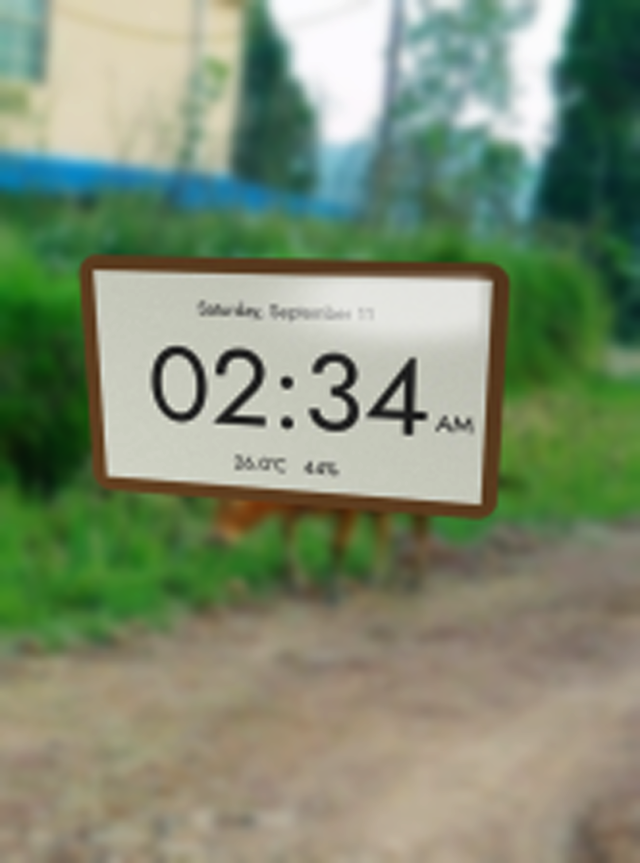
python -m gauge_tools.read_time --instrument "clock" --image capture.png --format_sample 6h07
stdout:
2h34
